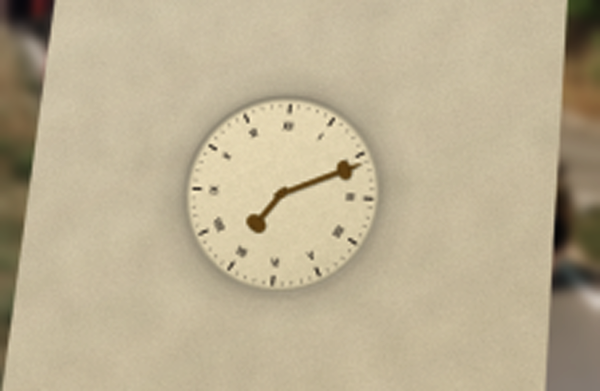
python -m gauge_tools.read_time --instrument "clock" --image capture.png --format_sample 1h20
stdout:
7h11
